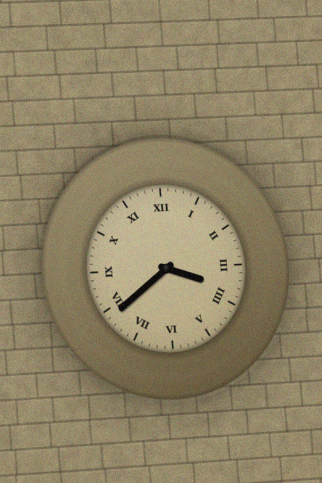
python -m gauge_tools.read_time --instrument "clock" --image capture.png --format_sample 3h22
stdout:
3h39
